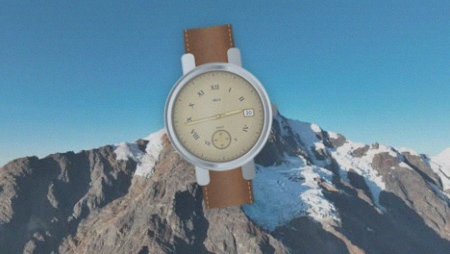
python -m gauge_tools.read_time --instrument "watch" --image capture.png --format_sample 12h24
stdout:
2h44
